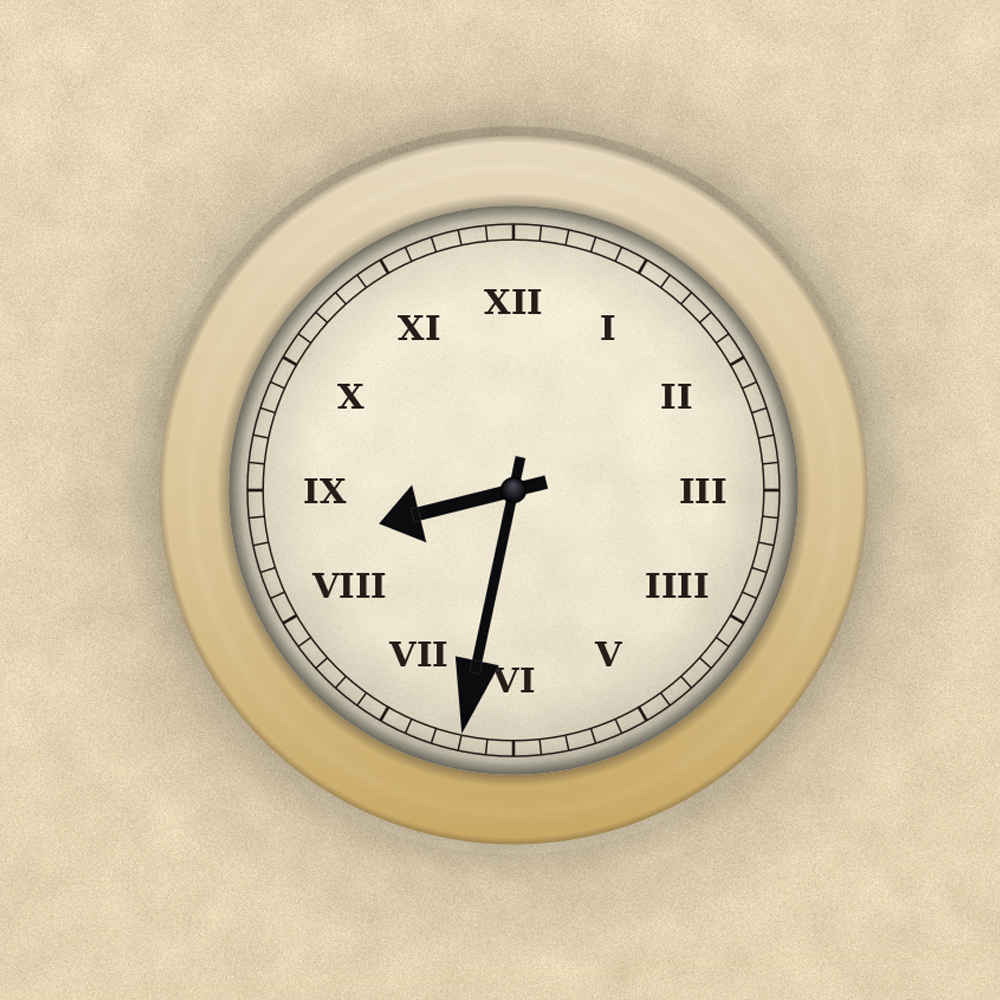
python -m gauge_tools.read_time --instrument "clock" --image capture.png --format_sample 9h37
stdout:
8h32
